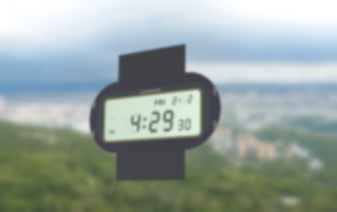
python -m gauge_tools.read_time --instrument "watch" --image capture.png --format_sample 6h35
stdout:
4h29
